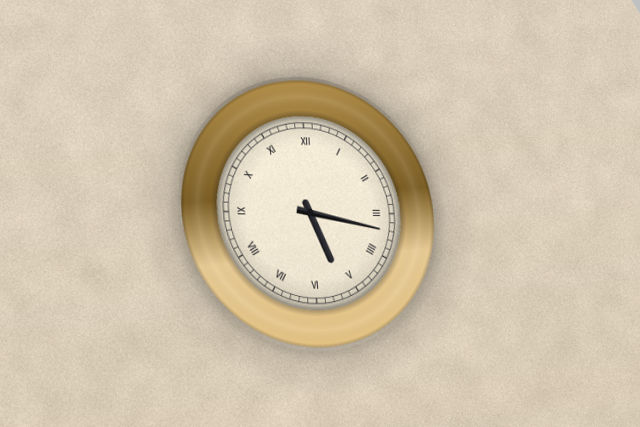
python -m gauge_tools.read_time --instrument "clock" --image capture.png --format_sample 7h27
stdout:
5h17
